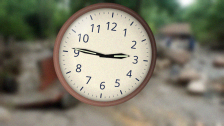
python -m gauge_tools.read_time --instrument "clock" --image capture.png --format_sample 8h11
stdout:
2h46
